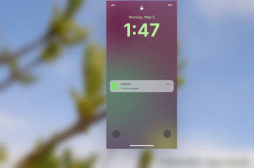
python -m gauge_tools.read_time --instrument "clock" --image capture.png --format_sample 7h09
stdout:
1h47
